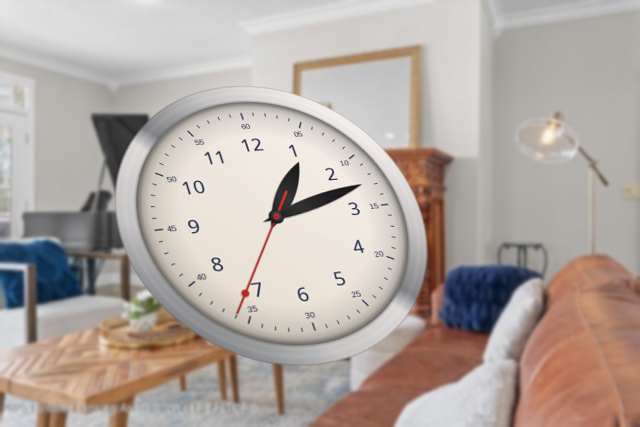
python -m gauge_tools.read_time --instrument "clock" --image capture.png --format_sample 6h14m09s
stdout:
1h12m36s
